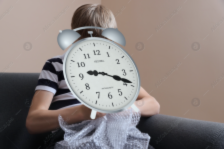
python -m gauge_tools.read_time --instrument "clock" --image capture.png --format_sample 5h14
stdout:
9h19
